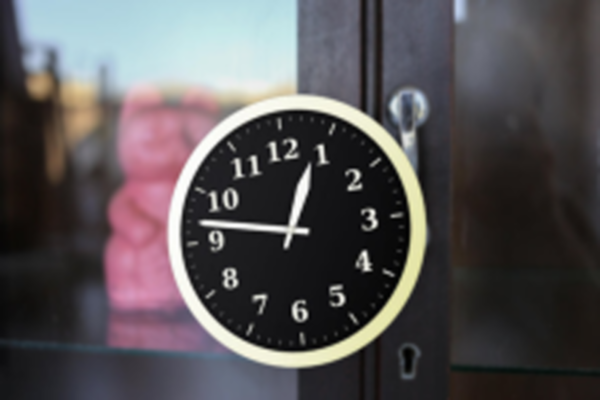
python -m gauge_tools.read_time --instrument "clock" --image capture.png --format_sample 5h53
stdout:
12h47
